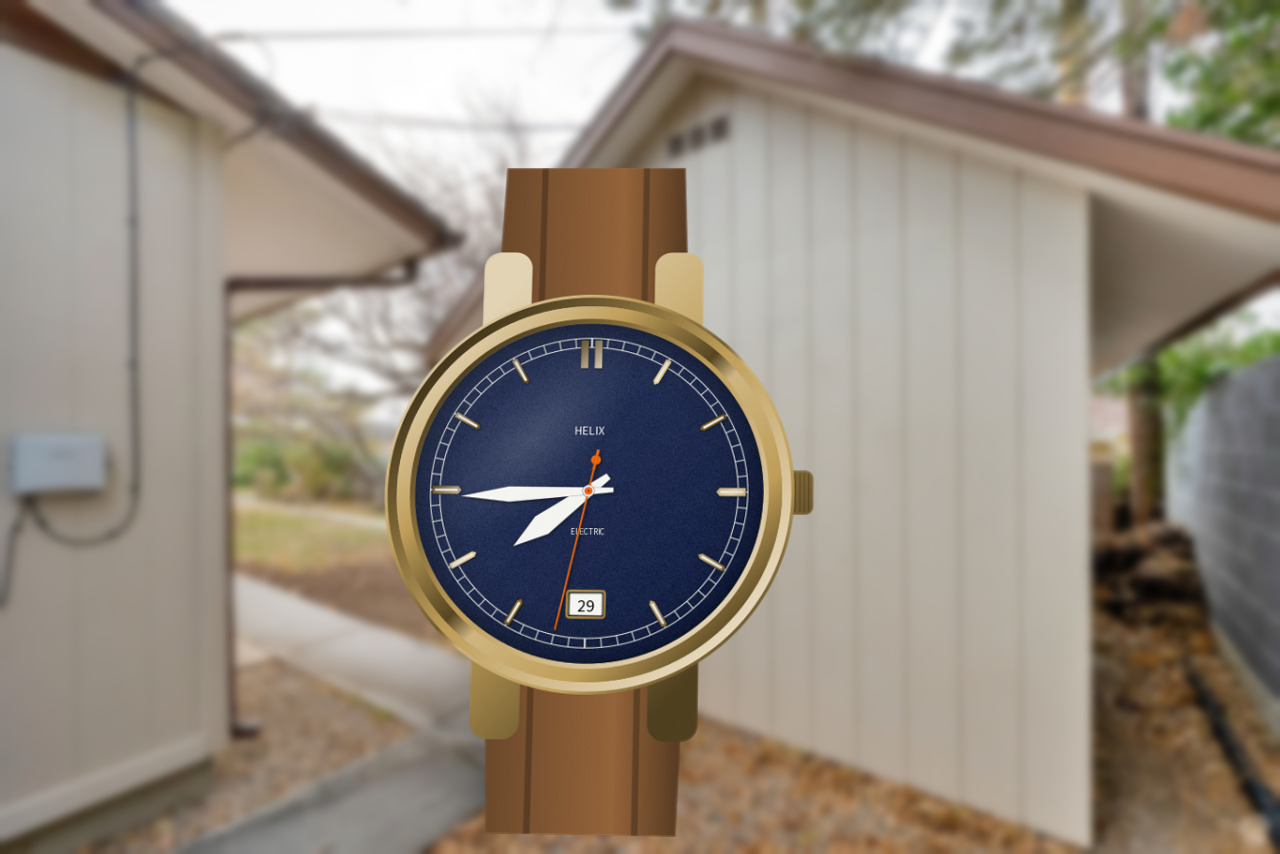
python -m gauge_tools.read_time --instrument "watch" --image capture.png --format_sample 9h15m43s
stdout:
7h44m32s
